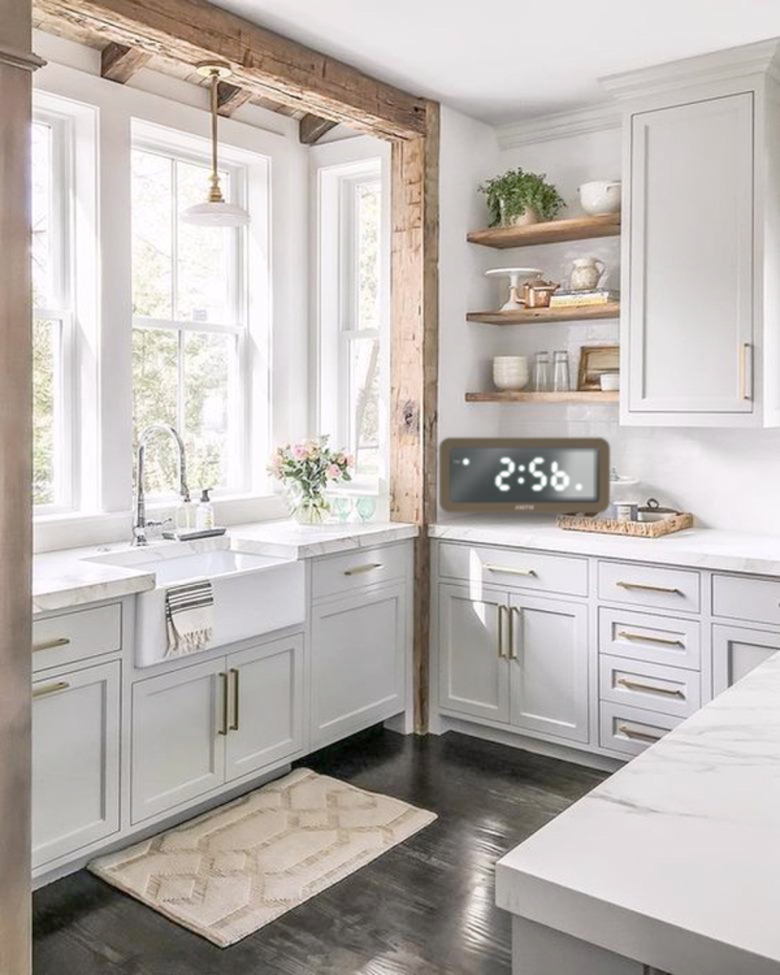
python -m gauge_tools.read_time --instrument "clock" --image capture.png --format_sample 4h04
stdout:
2h56
